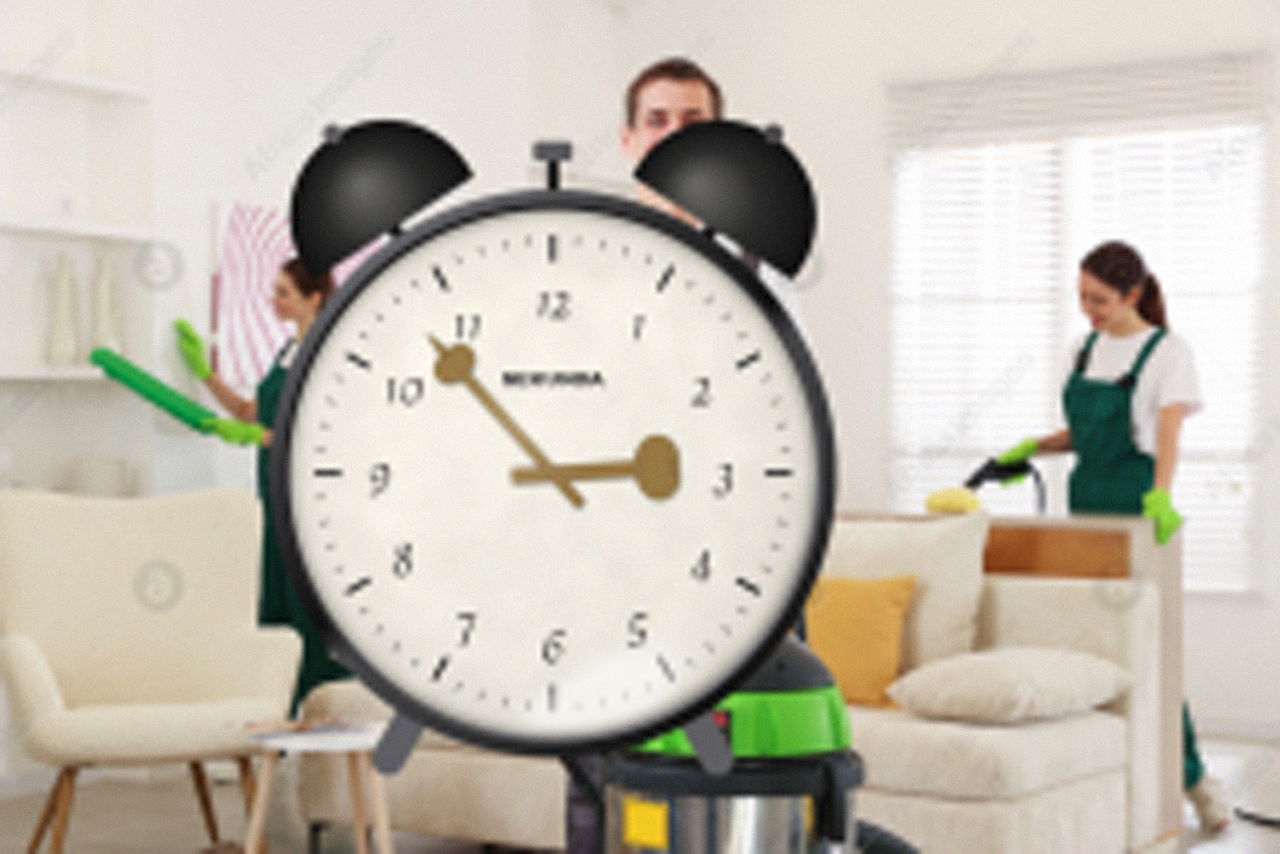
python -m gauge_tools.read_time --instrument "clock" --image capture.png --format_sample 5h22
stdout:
2h53
